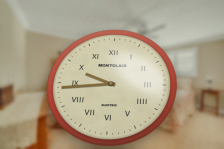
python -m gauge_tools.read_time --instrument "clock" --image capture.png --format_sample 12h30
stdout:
9h44
